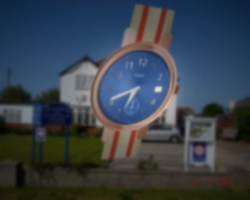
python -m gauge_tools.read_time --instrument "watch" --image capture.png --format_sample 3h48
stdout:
6h41
